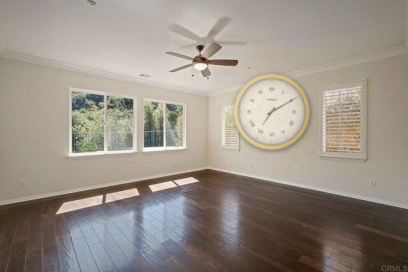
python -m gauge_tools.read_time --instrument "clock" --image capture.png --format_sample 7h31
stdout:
7h10
